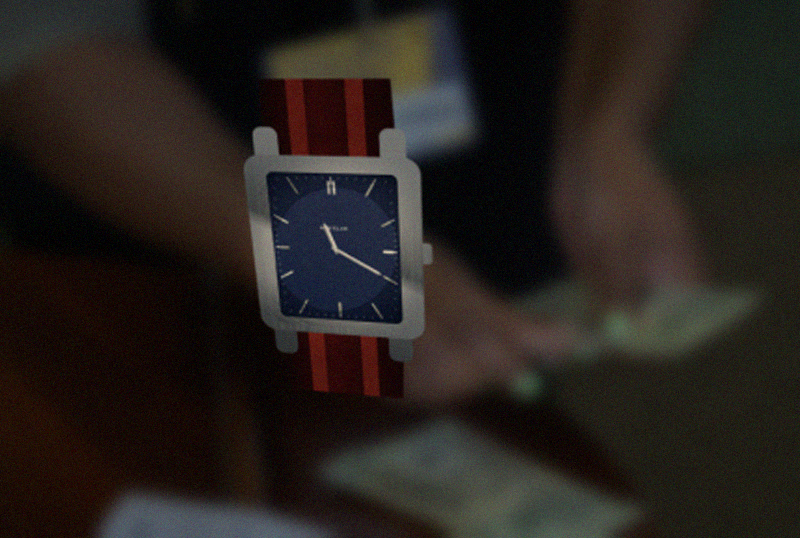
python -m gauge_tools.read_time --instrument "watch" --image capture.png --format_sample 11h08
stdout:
11h20
